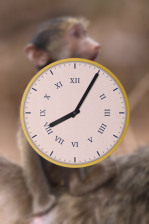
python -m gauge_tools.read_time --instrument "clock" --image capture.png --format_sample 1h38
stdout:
8h05
